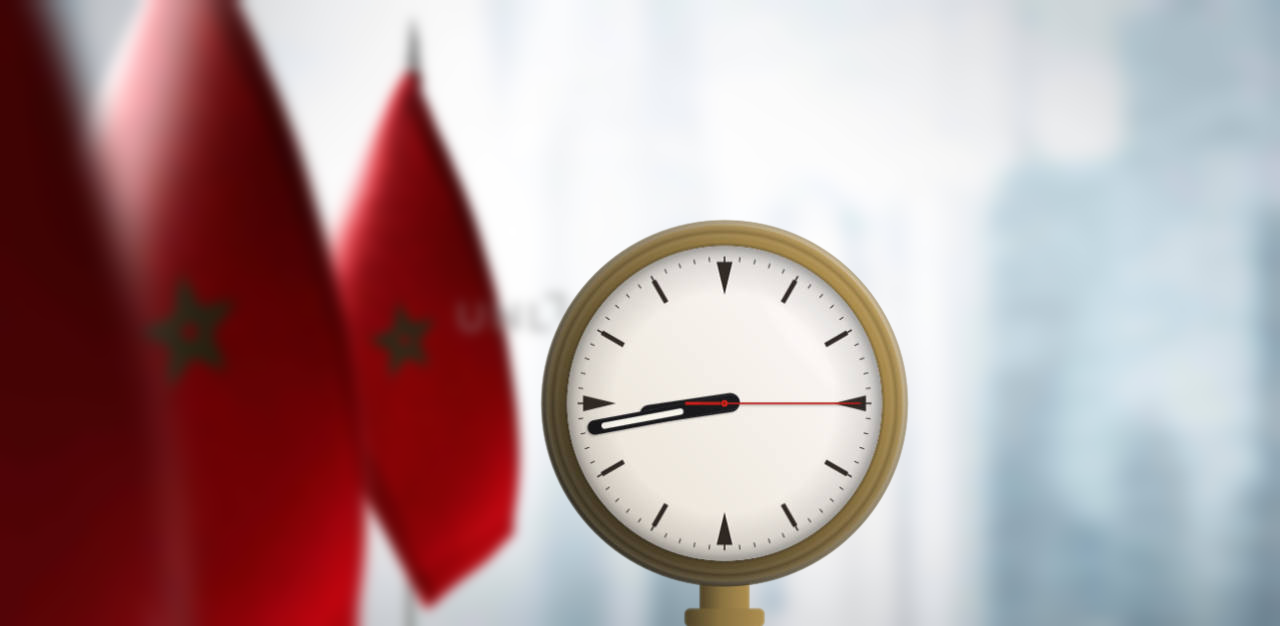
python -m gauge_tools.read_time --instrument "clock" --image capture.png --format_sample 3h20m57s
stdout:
8h43m15s
